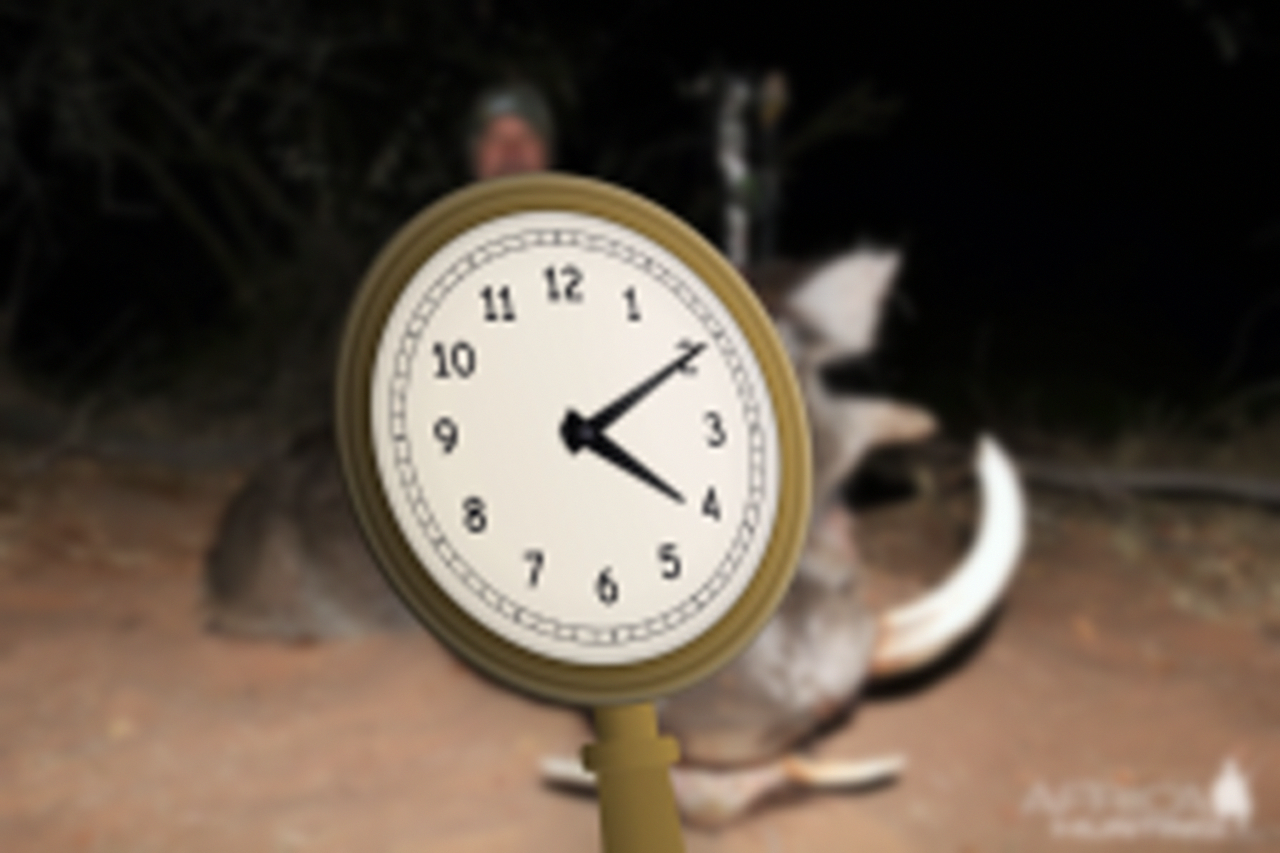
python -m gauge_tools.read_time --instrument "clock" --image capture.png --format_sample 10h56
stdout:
4h10
